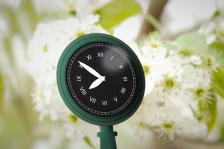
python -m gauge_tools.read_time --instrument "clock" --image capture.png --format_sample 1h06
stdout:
7h51
